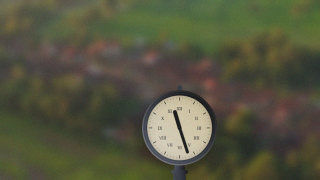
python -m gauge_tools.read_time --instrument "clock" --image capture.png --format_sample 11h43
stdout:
11h27
